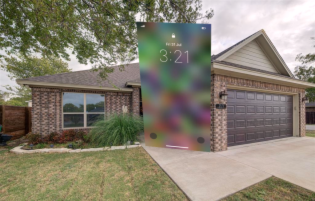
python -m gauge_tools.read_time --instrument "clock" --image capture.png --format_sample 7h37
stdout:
3h21
